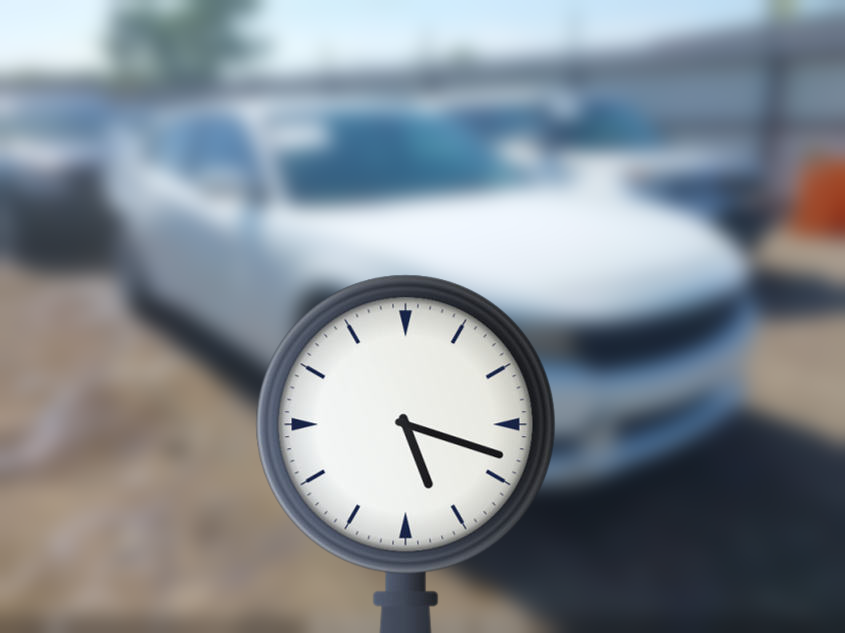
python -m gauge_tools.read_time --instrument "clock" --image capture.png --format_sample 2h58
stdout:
5h18
